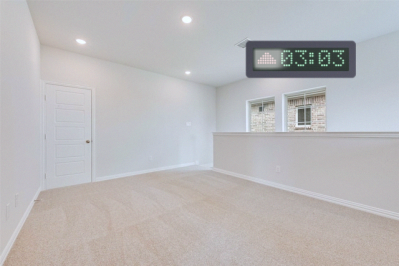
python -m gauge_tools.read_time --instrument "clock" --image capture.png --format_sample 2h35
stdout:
3h03
